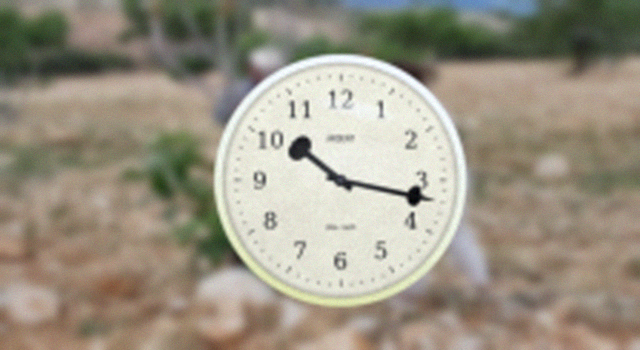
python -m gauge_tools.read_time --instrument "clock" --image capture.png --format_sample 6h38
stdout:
10h17
